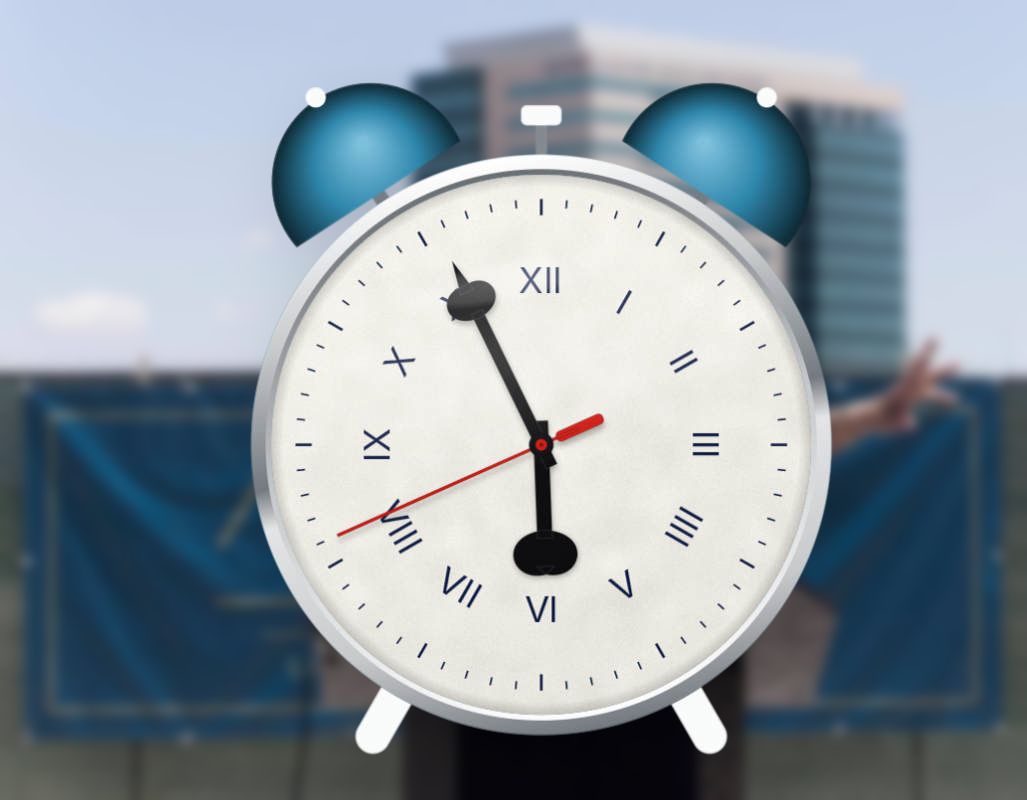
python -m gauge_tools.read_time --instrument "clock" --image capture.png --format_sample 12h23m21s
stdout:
5h55m41s
